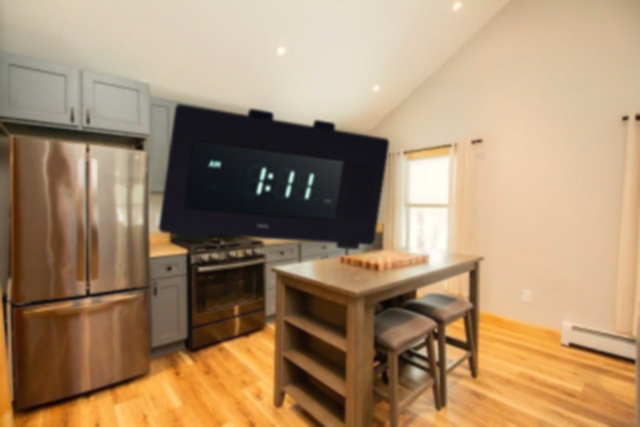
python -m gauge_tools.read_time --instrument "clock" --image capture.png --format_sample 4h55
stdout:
1h11
